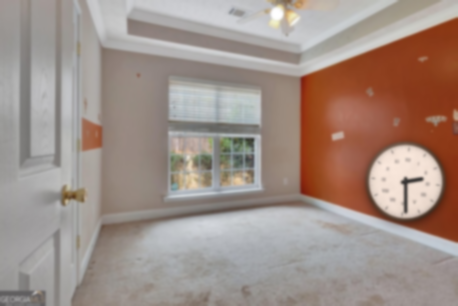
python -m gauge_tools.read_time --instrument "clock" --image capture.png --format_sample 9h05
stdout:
2h29
